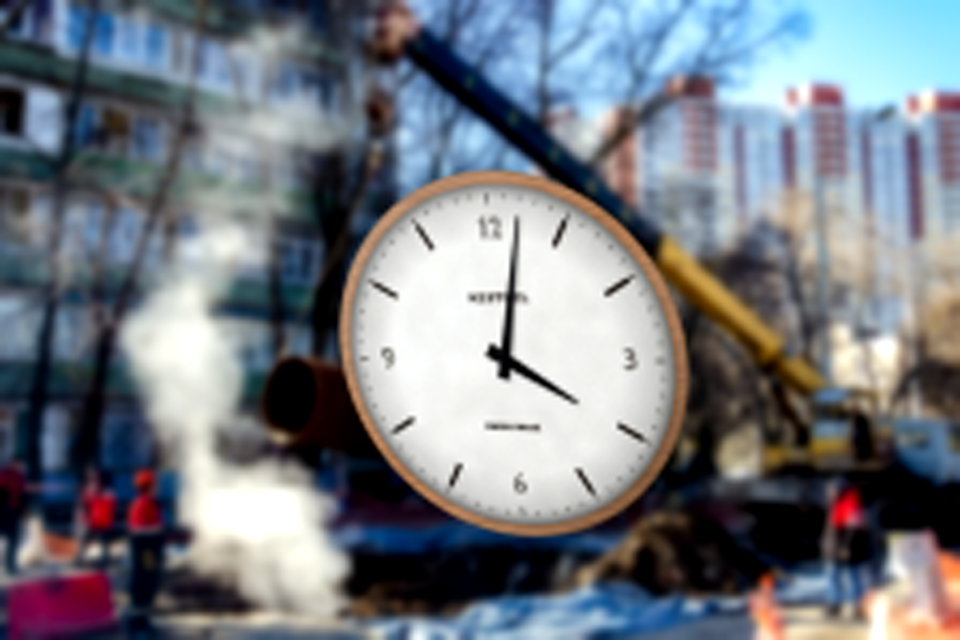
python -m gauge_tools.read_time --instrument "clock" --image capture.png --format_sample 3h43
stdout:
4h02
